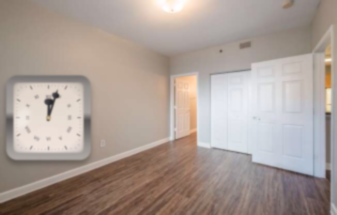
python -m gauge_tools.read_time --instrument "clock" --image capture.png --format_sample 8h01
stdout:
12h03
